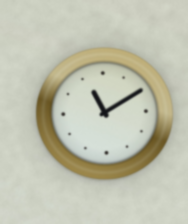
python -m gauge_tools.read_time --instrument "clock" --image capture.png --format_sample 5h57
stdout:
11h10
